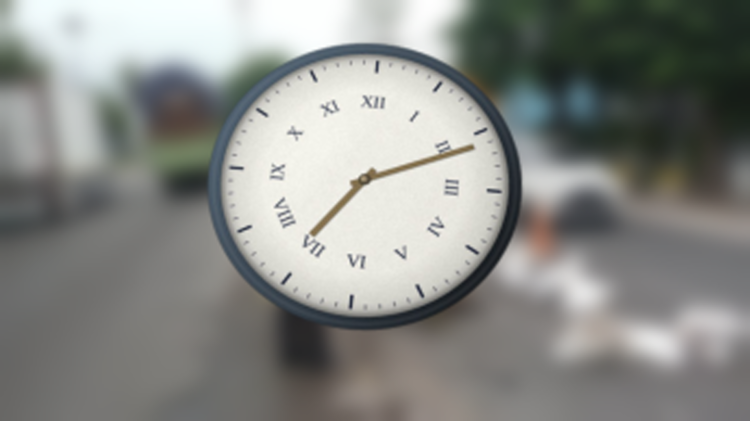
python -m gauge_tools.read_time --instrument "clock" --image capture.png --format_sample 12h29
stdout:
7h11
